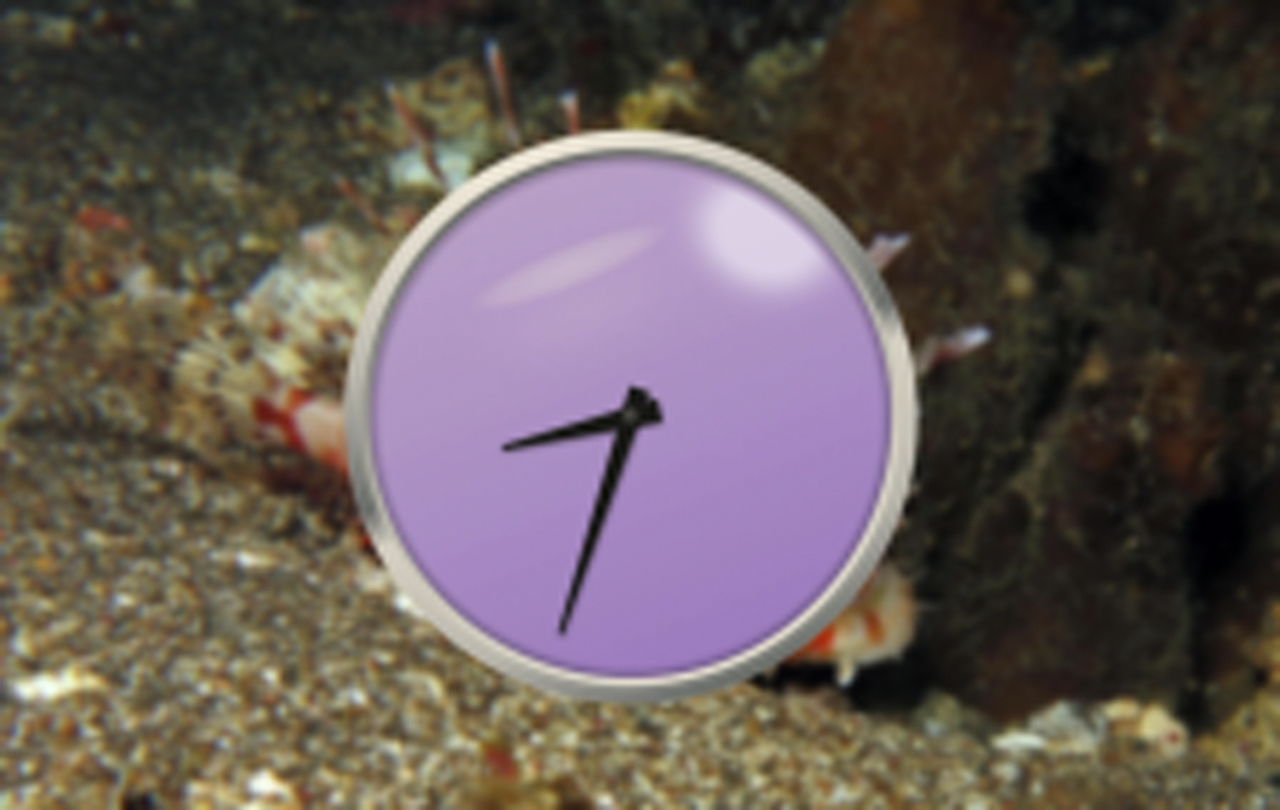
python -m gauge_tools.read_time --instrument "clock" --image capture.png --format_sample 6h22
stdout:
8h33
